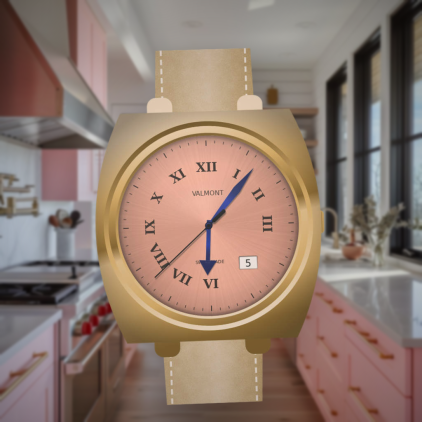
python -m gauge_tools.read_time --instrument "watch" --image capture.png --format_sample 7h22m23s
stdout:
6h06m38s
